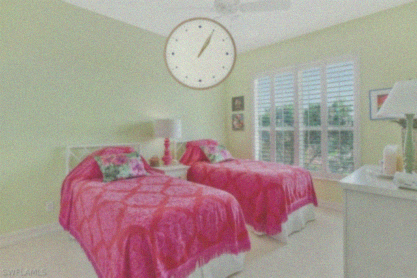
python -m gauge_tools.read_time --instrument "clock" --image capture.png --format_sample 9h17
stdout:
1h05
